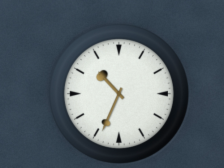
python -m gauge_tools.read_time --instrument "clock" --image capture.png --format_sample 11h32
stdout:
10h34
